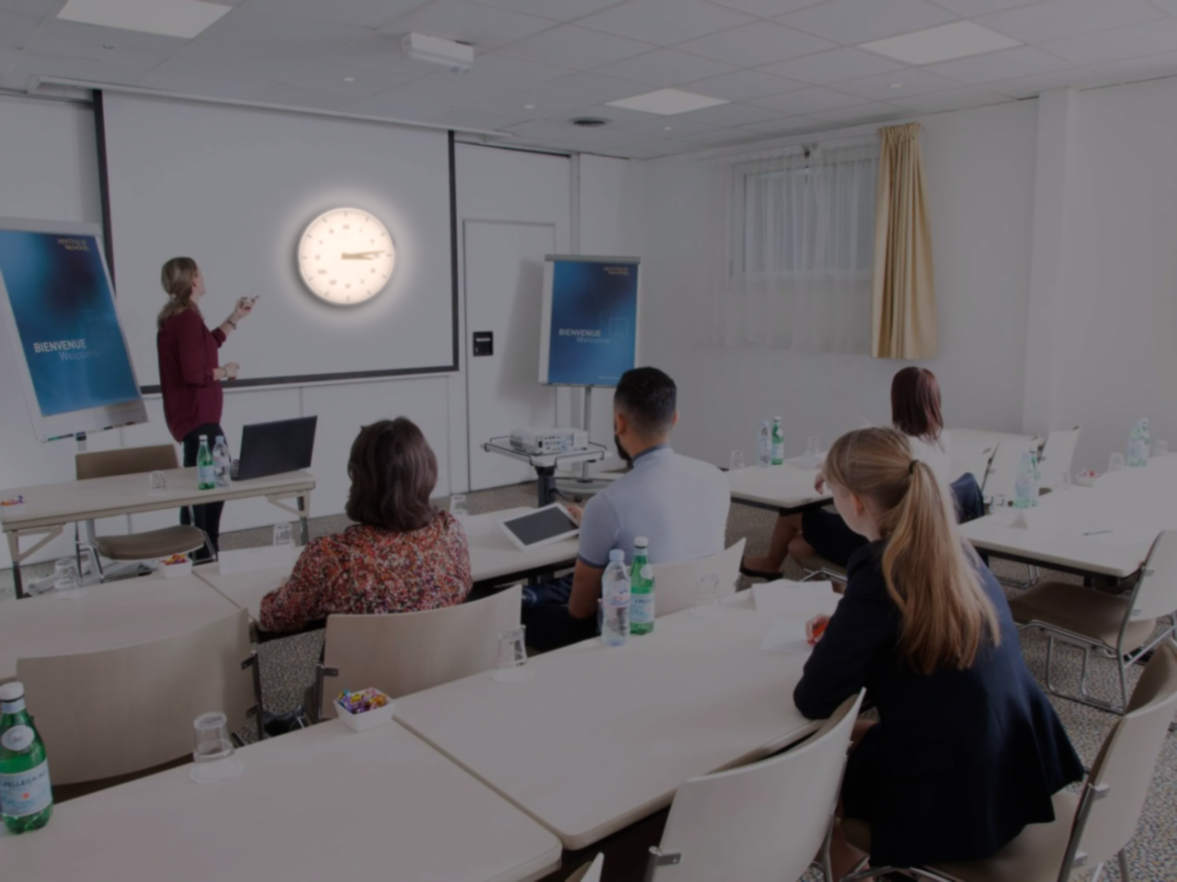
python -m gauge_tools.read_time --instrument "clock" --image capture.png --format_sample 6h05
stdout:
3h14
